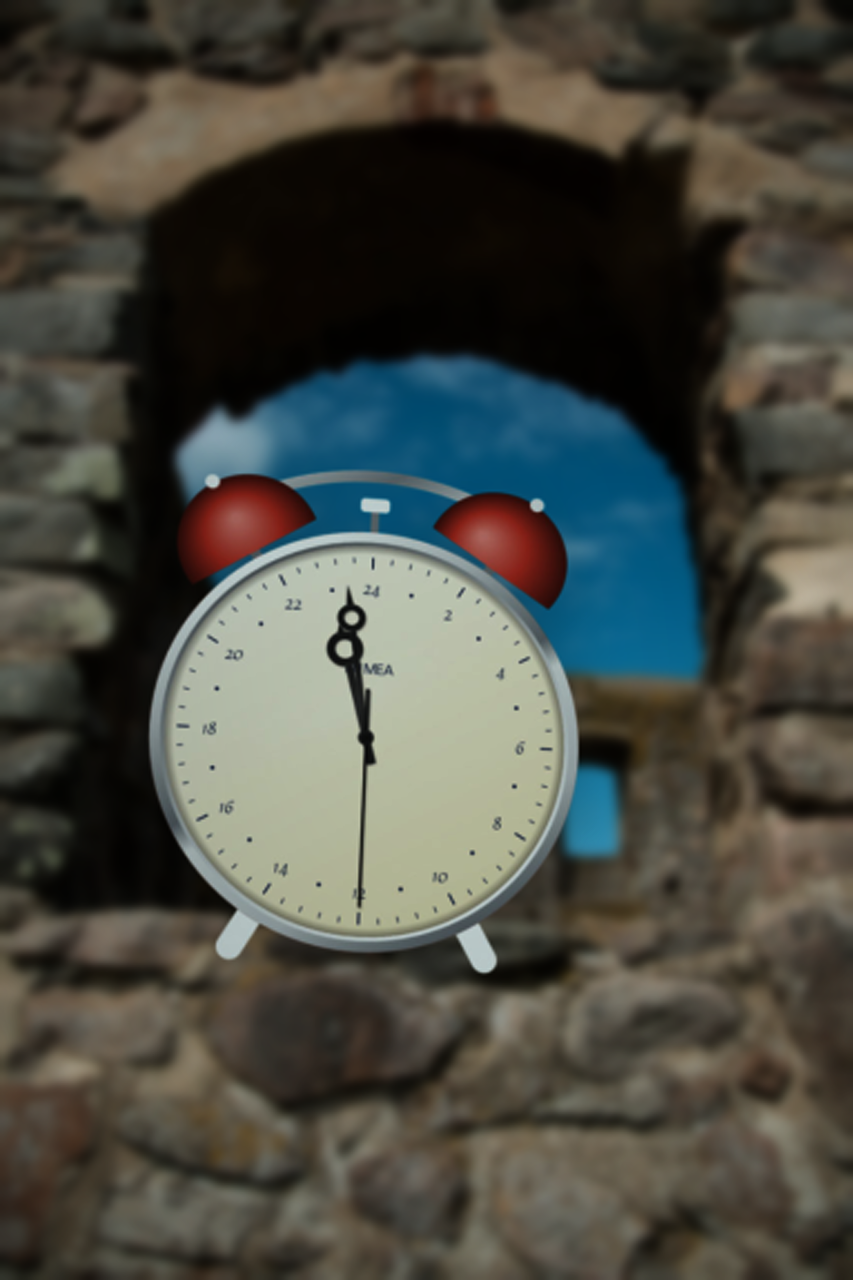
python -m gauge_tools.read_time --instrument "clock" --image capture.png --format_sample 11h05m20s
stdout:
22h58m30s
